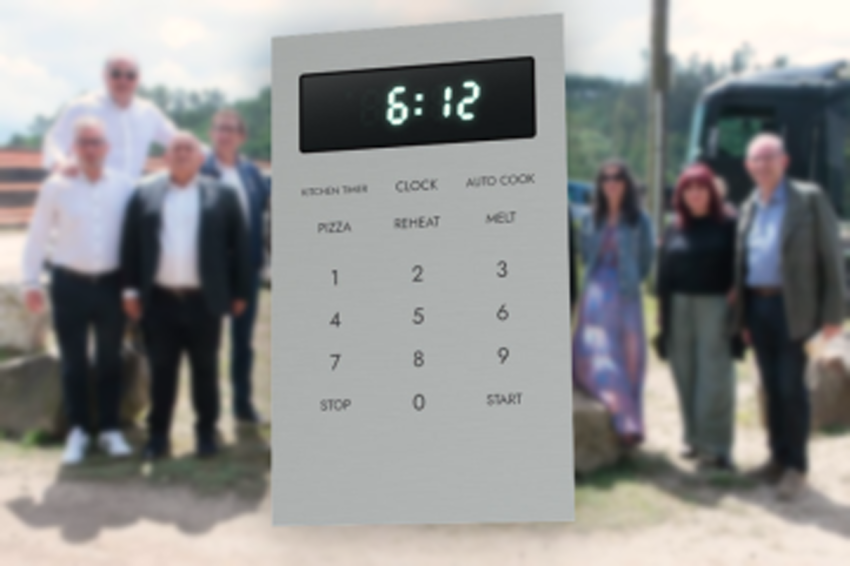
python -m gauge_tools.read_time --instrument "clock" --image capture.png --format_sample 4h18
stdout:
6h12
